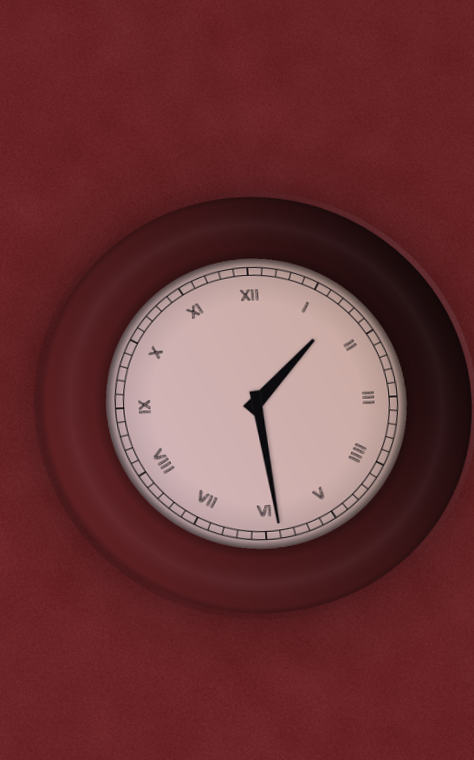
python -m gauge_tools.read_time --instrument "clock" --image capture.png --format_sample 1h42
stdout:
1h29
